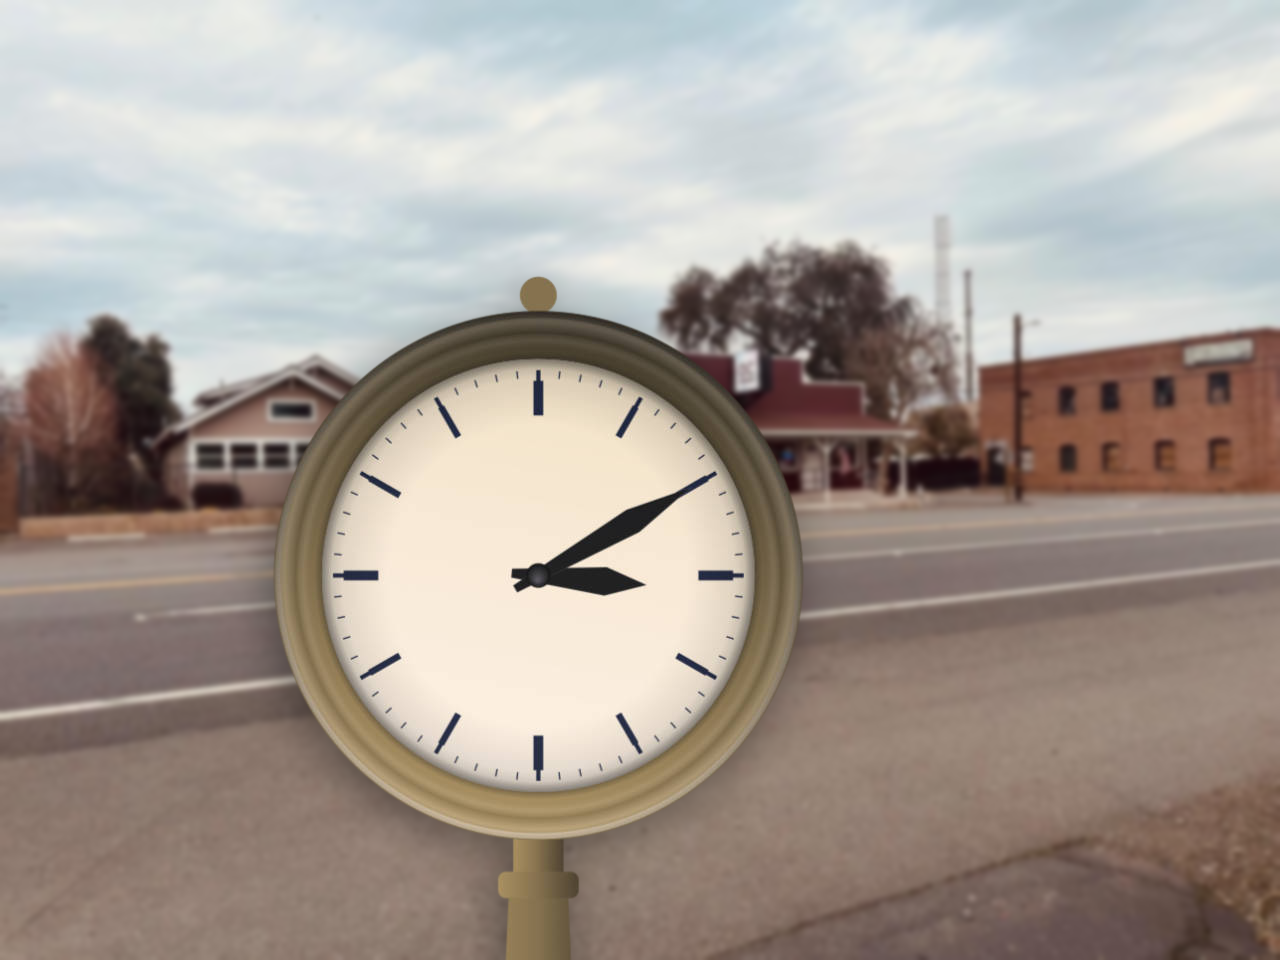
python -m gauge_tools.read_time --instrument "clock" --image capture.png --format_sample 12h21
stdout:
3h10
